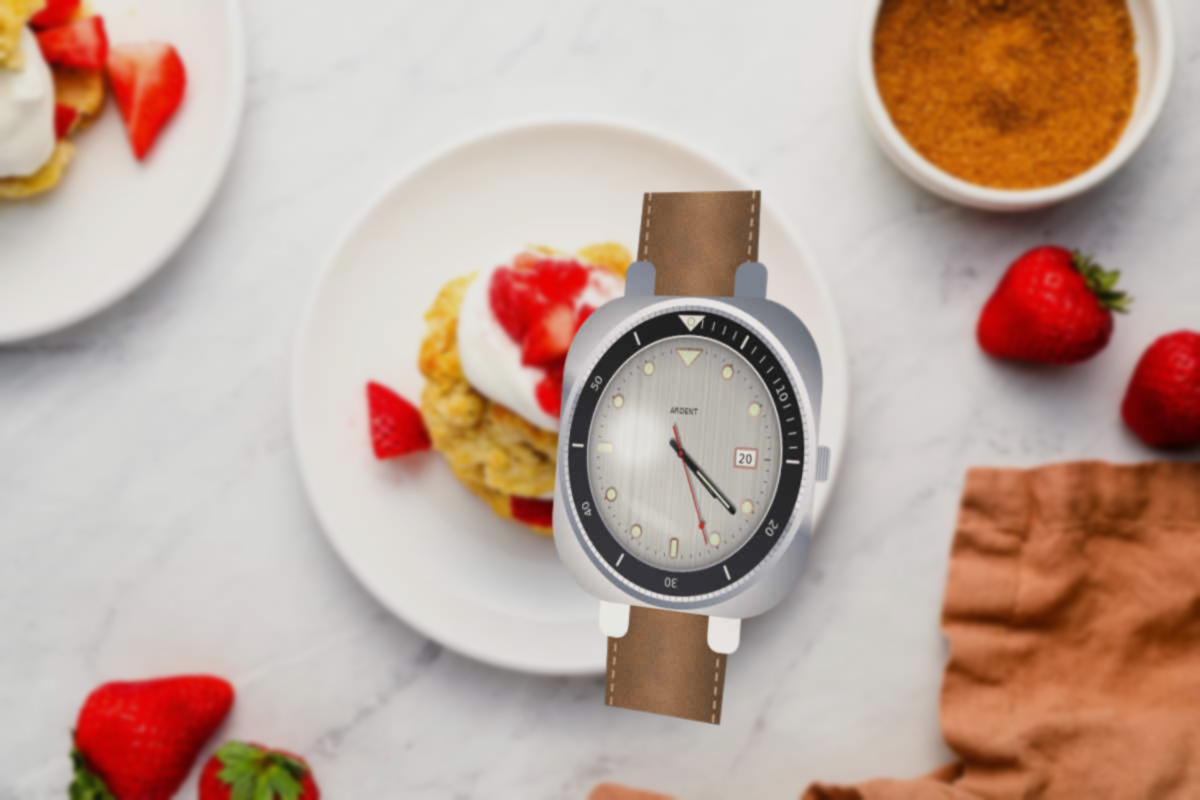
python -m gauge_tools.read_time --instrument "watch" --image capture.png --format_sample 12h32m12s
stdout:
4h21m26s
